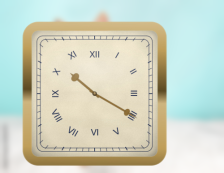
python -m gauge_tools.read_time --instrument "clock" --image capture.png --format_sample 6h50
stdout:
10h20
